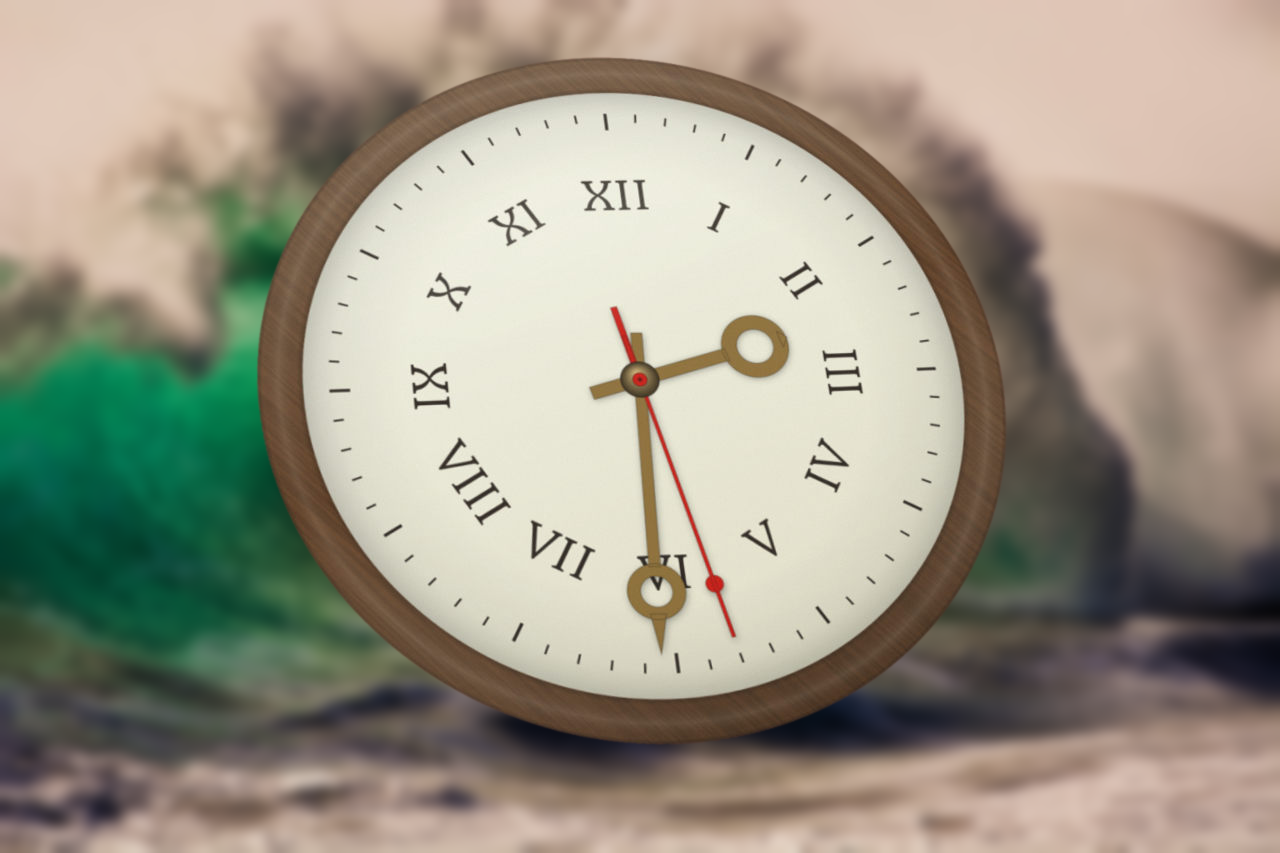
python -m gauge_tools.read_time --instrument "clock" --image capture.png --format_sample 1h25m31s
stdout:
2h30m28s
